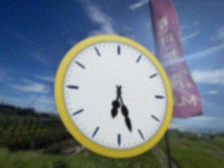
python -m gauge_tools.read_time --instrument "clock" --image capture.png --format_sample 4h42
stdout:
6h27
